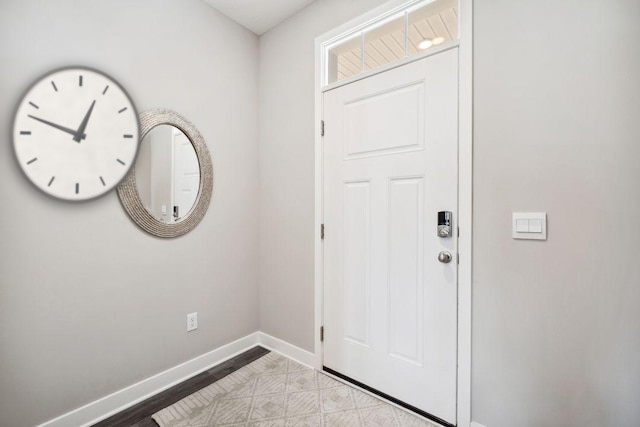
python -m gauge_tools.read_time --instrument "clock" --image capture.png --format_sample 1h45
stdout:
12h48
